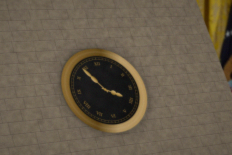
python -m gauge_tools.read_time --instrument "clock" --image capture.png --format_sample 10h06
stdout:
3h54
